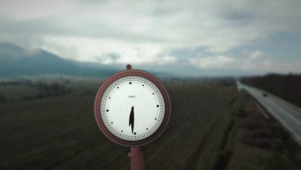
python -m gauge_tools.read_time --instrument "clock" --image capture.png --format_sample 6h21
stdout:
6h31
